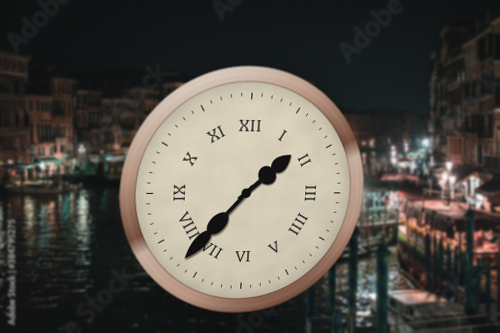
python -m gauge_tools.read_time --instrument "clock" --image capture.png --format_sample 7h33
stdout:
1h37
